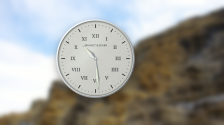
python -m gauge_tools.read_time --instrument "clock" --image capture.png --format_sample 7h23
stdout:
10h29
